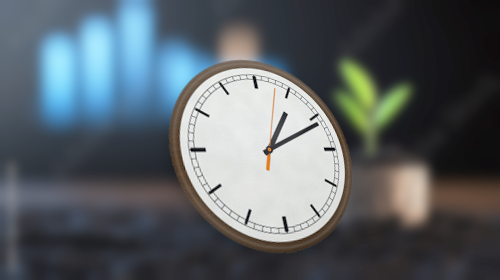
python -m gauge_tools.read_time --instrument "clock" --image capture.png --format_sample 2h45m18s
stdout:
1h11m03s
